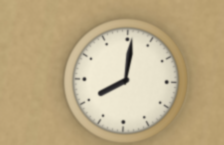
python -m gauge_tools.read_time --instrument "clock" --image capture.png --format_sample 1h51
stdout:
8h01
